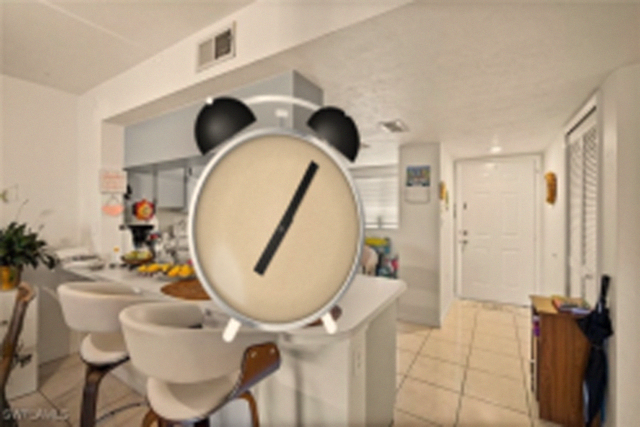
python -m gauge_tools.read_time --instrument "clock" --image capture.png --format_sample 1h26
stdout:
7h05
